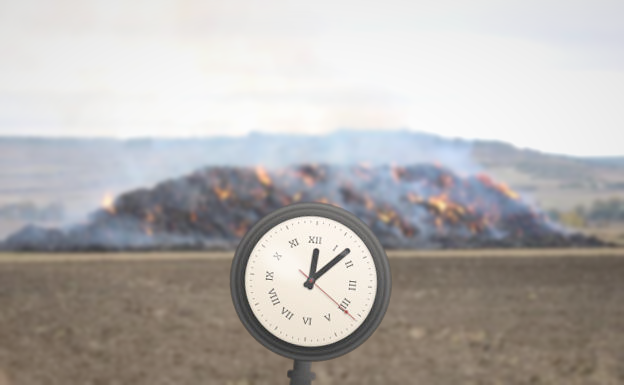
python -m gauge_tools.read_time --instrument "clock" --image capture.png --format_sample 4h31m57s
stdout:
12h07m21s
